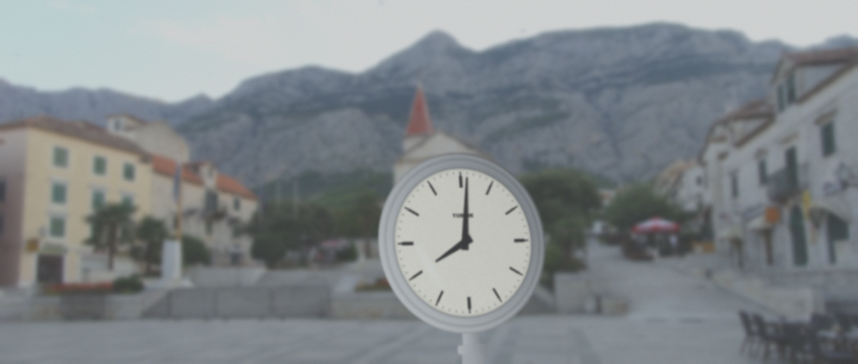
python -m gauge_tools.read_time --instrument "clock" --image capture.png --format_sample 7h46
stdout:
8h01
